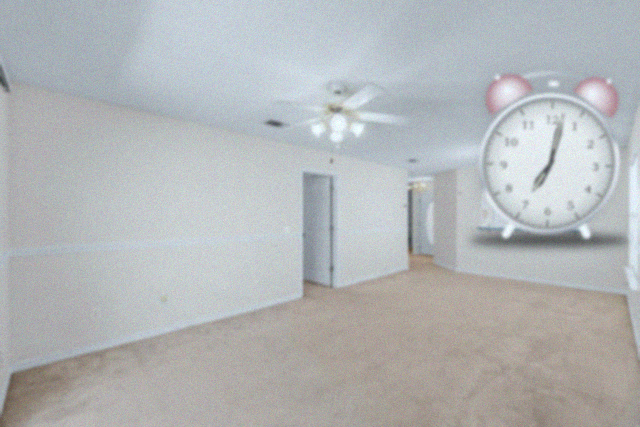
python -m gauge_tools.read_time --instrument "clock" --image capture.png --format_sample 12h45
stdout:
7h02
